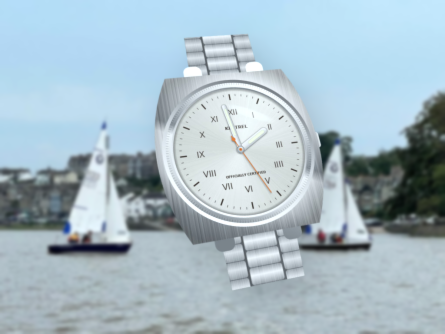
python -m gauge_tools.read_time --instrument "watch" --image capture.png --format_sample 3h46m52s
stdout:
1h58m26s
